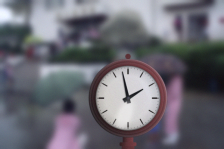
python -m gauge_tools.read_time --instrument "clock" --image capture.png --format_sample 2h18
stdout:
1h58
